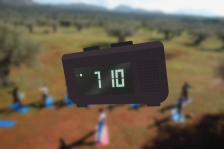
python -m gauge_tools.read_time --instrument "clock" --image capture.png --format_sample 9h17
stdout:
7h10
